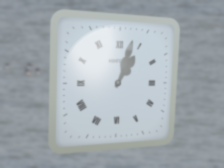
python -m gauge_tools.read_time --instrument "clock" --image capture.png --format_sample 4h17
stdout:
1h03
